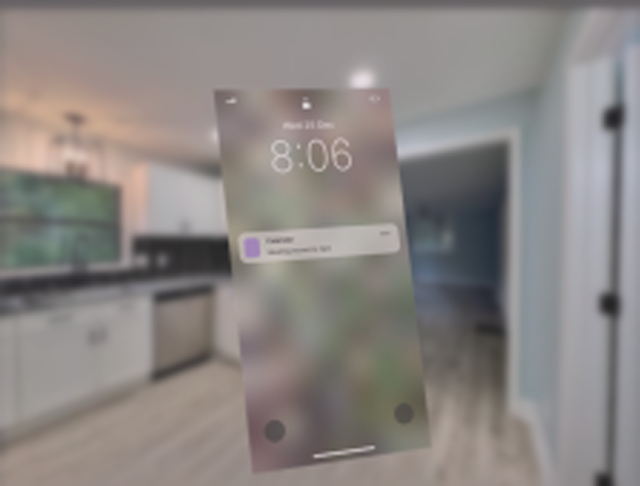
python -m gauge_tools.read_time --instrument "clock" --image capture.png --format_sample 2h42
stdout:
8h06
